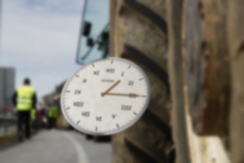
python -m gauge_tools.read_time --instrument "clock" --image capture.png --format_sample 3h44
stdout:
1h15
